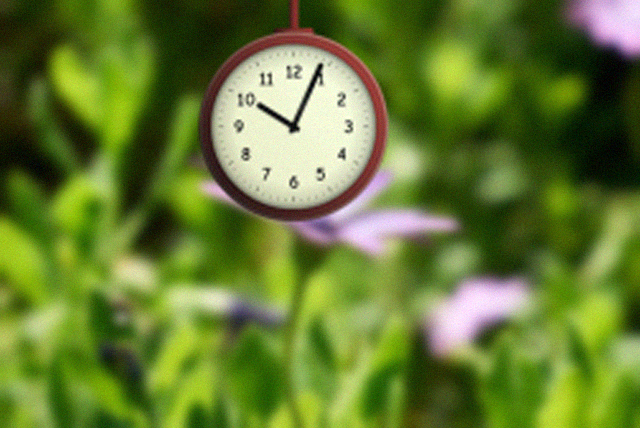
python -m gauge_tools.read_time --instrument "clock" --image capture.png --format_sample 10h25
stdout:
10h04
